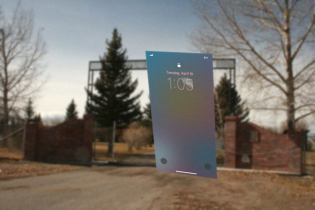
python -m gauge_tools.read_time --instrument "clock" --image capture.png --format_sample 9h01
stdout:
1h05
